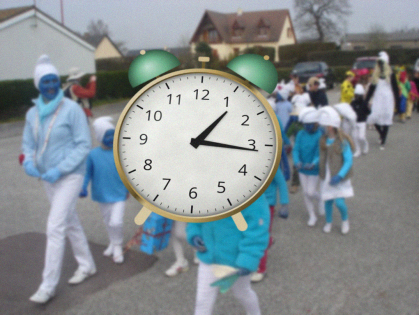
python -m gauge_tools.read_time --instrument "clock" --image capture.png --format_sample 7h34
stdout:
1h16
